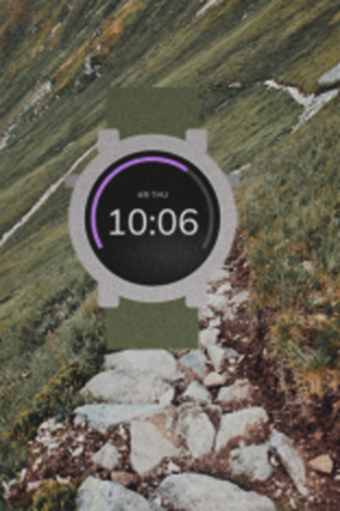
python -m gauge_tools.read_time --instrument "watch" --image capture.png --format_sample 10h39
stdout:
10h06
